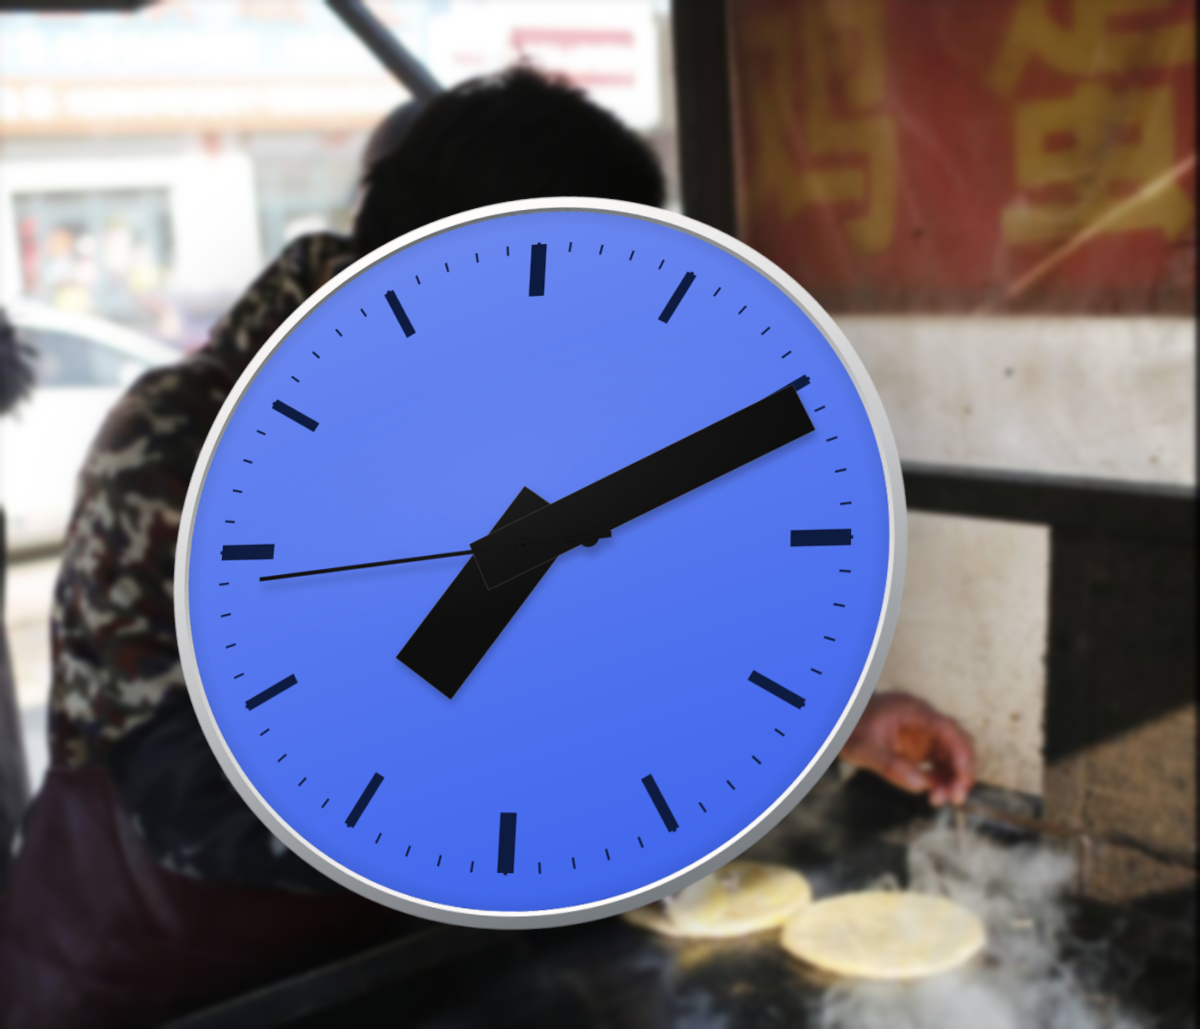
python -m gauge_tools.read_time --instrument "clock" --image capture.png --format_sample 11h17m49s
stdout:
7h10m44s
